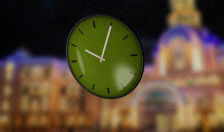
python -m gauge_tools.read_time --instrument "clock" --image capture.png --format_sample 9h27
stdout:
10h05
